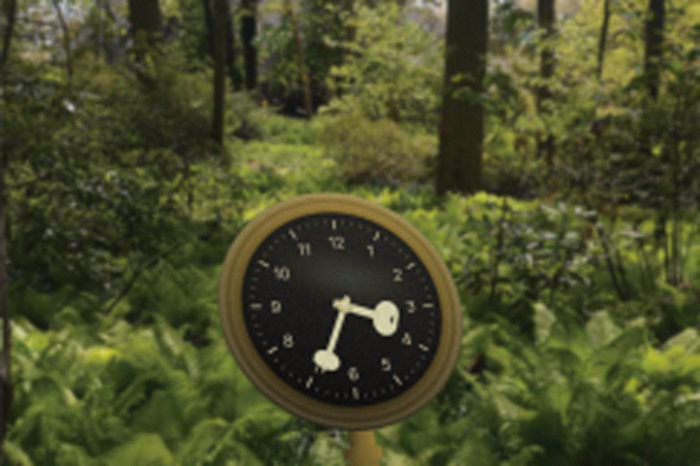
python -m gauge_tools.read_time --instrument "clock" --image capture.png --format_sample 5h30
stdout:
3h34
